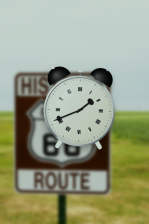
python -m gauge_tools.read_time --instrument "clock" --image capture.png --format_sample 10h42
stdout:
1h41
